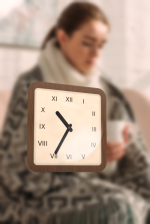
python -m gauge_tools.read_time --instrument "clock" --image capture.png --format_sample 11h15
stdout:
10h35
